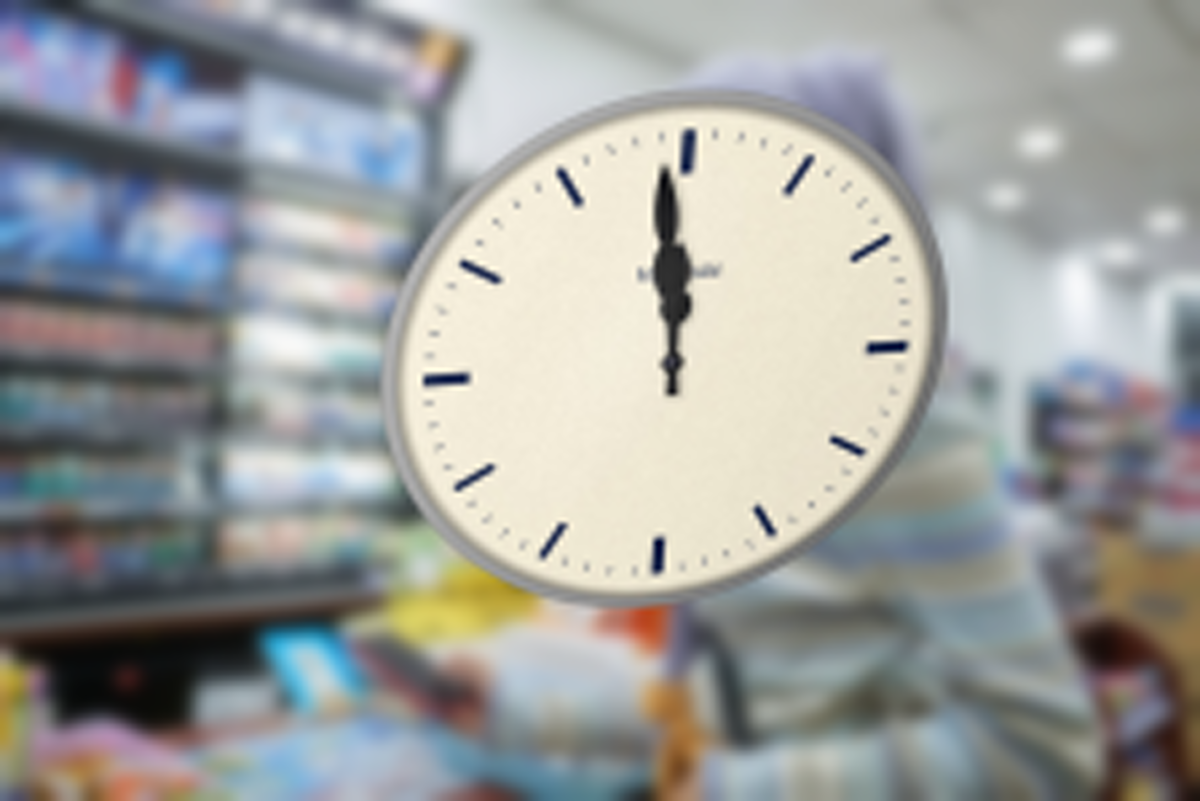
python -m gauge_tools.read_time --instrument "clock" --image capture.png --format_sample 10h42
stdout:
11h59
